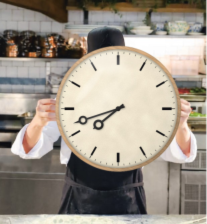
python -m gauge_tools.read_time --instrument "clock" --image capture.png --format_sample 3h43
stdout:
7h42
